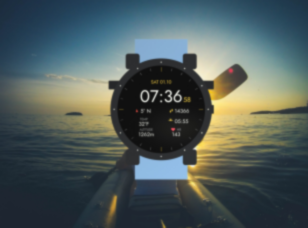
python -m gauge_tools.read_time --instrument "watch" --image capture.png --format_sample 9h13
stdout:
7h36
